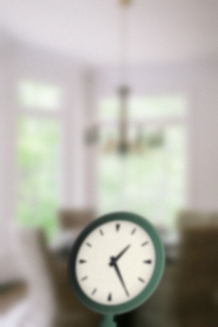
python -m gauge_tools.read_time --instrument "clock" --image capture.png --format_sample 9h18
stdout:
1h25
